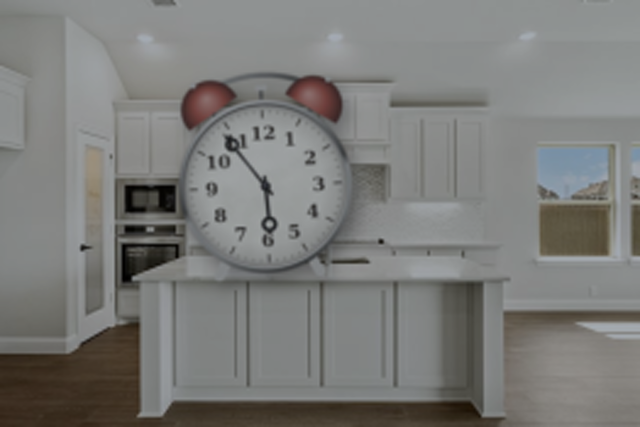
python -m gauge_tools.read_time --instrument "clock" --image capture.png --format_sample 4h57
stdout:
5h54
